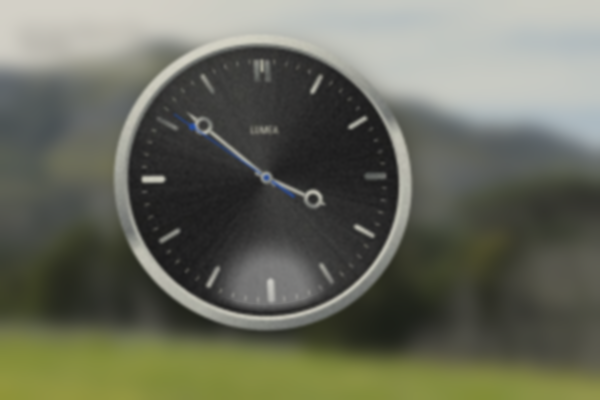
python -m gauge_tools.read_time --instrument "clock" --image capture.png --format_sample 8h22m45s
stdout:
3h51m51s
